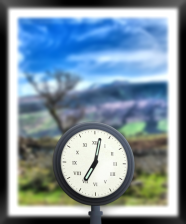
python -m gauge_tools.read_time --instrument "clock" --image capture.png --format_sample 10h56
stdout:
7h02
